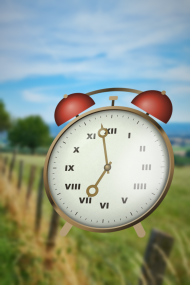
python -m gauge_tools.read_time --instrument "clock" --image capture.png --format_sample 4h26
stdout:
6h58
